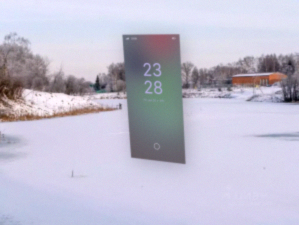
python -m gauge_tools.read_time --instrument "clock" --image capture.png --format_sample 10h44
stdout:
23h28
